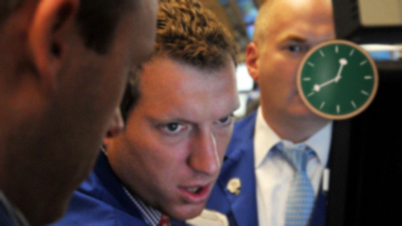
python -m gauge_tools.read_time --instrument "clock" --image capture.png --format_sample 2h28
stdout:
12h41
